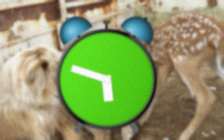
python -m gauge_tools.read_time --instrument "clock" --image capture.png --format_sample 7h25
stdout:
5h48
